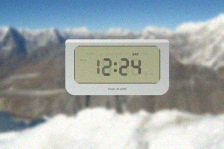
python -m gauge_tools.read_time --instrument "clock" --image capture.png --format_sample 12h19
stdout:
12h24
